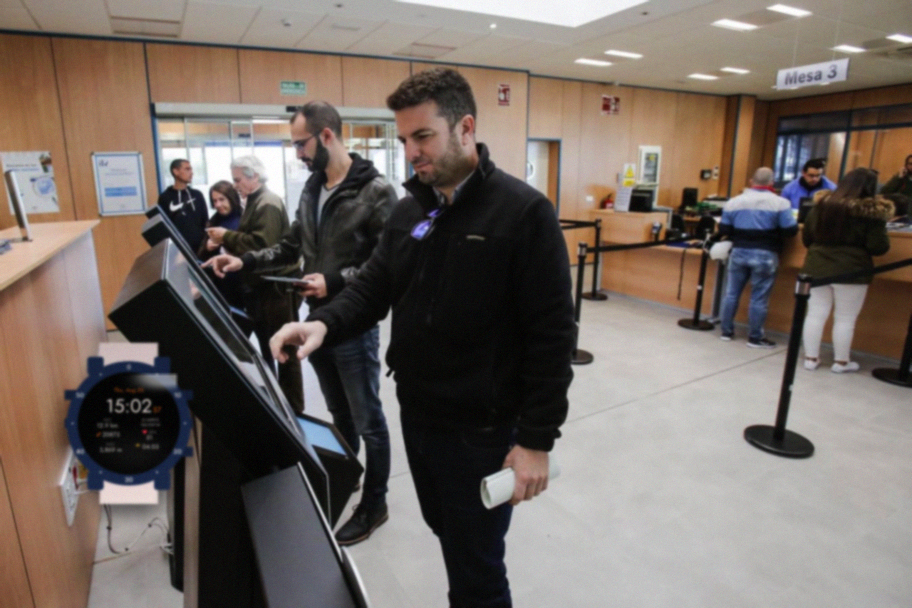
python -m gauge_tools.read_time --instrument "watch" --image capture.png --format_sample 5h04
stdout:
15h02
